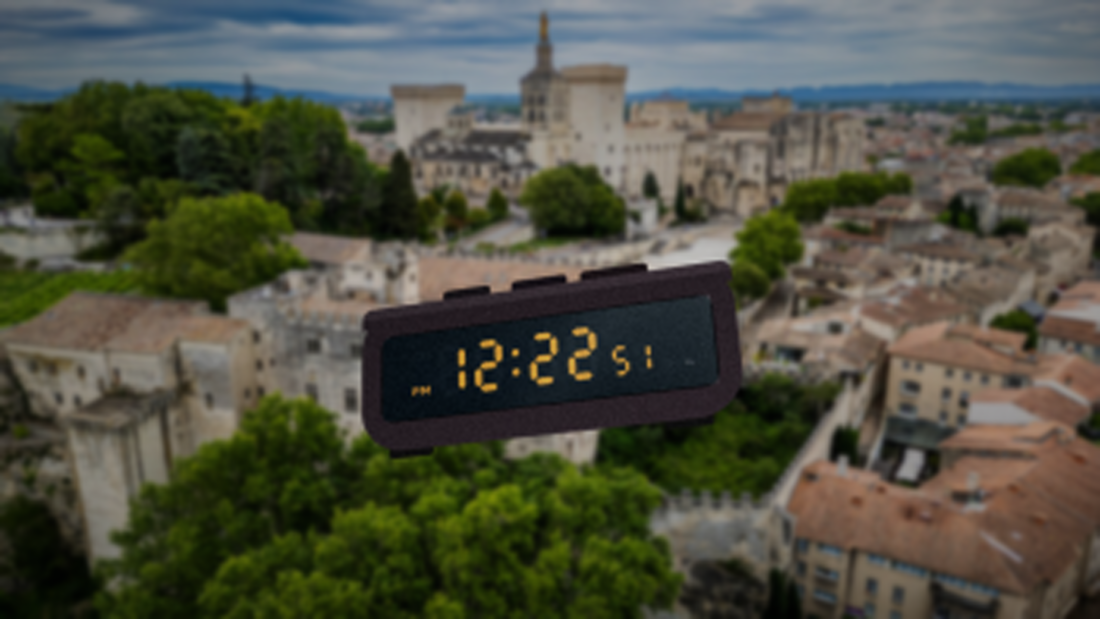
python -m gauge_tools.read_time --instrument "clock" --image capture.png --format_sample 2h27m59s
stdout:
12h22m51s
